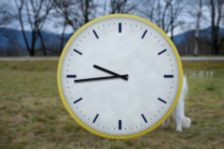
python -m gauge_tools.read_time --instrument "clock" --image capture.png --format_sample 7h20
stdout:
9h44
